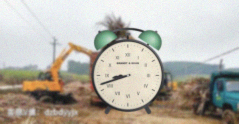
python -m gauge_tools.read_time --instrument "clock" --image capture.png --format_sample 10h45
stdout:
8h42
